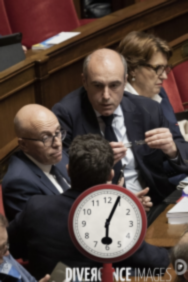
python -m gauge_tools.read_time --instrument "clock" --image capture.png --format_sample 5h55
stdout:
6h04
